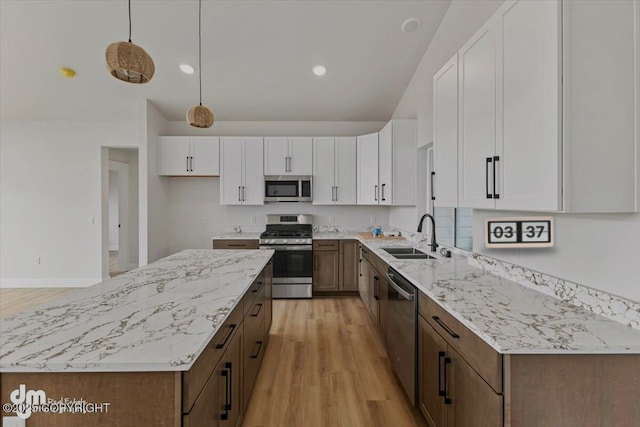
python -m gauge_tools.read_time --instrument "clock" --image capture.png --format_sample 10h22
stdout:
3h37
